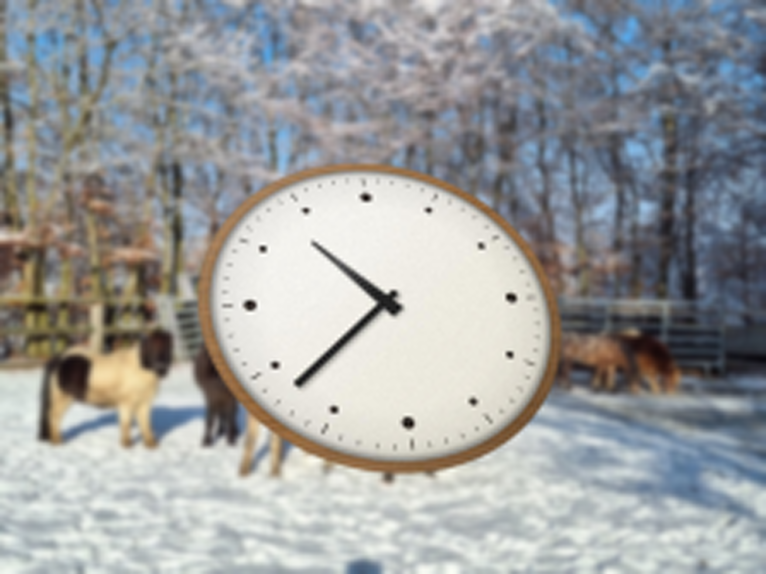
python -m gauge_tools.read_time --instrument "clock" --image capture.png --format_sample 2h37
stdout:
10h38
